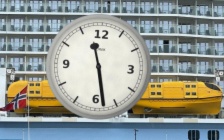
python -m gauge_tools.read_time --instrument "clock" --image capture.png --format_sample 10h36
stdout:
11h28
